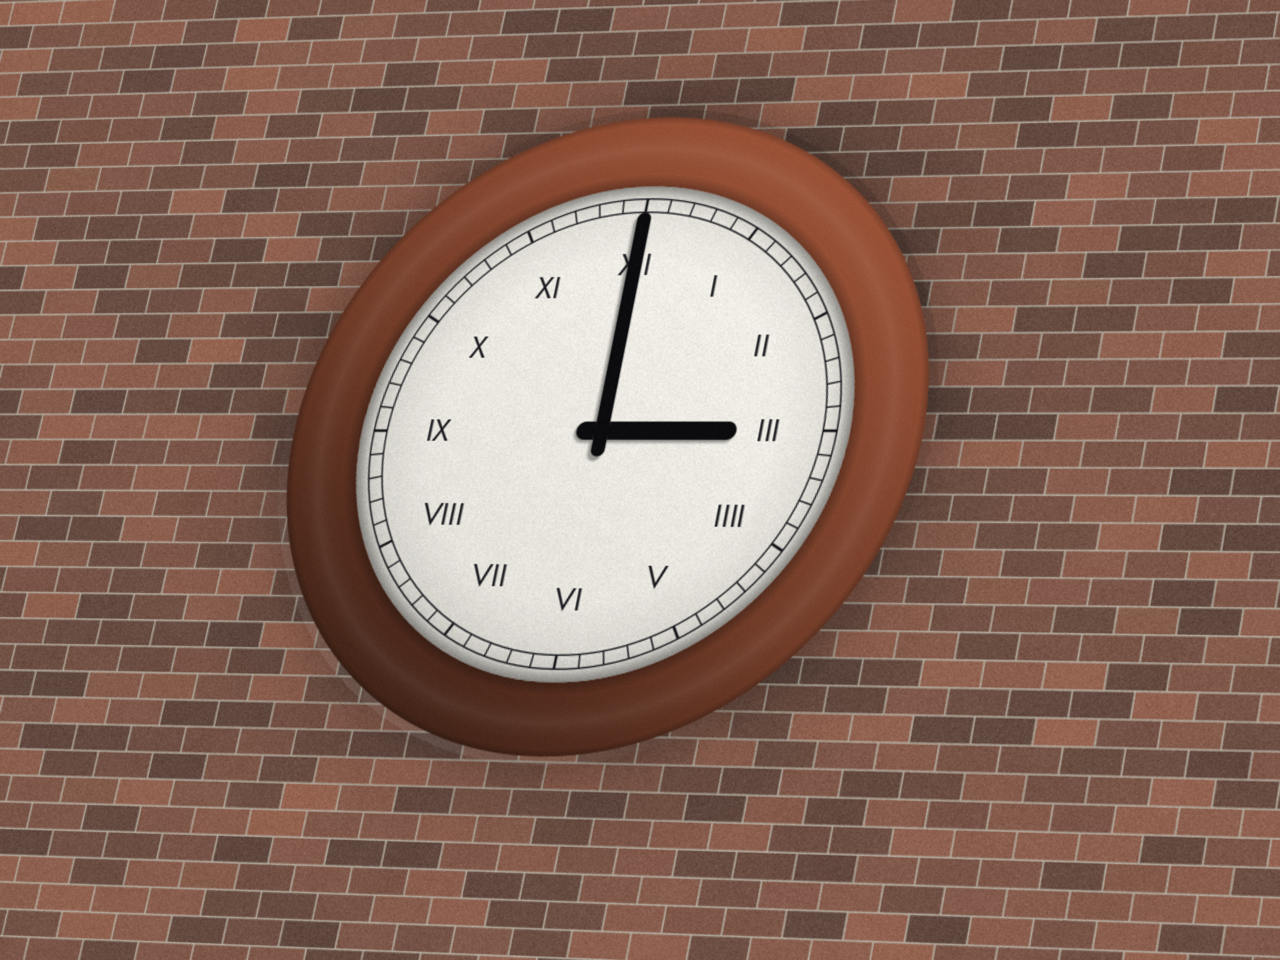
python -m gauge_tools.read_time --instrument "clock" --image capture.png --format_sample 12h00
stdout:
3h00
